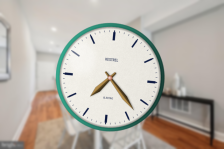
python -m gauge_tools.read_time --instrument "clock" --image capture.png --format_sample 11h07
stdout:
7h23
